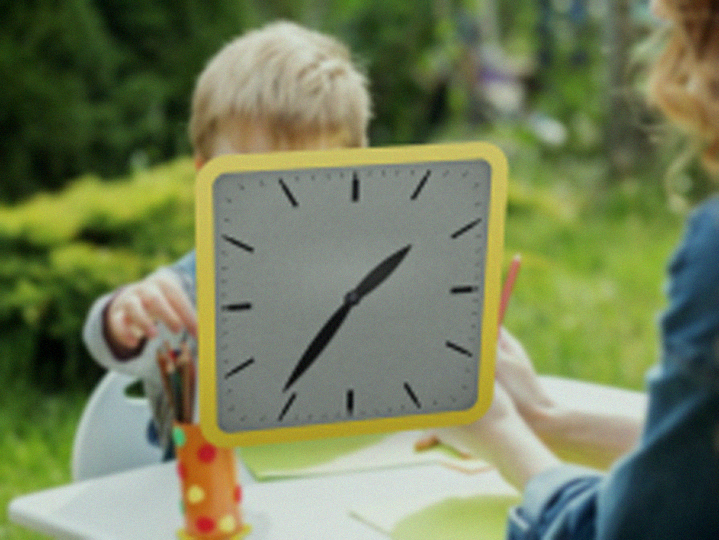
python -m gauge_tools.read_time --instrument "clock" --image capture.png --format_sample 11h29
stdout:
1h36
